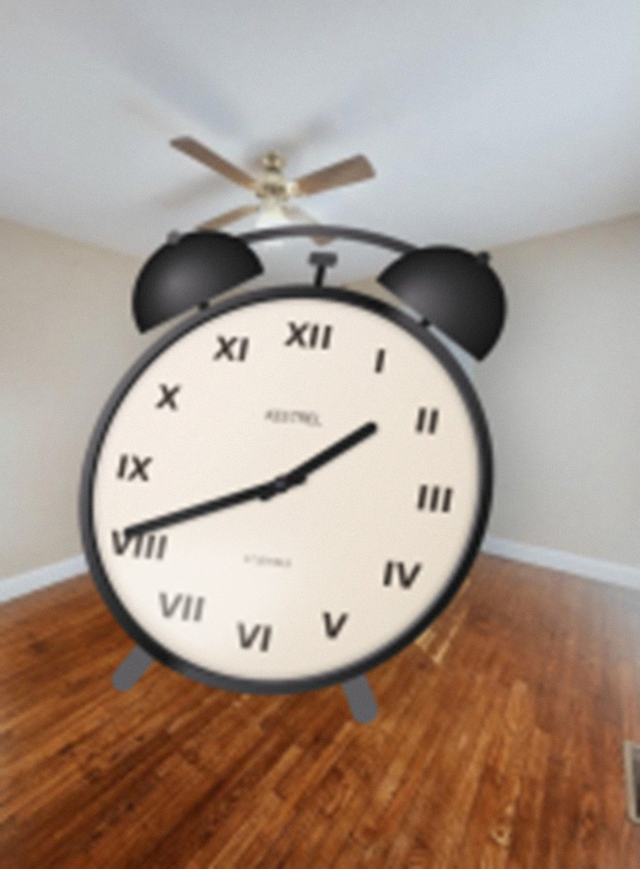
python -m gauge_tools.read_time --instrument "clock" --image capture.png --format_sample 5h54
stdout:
1h41
